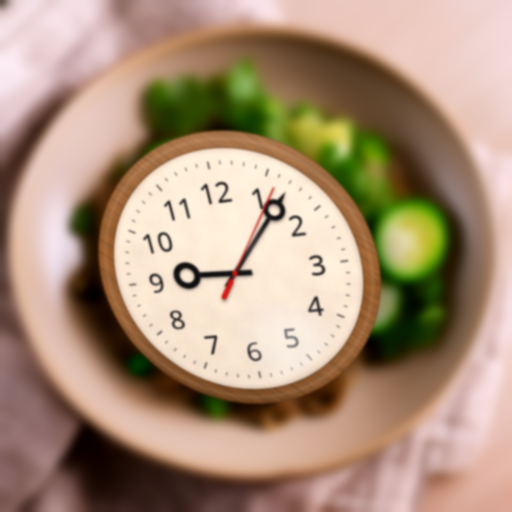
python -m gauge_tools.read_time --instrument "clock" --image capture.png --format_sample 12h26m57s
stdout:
9h07m06s
